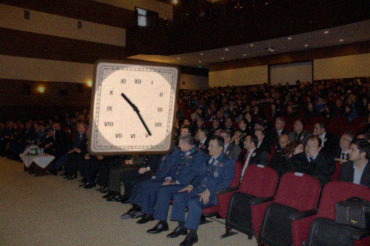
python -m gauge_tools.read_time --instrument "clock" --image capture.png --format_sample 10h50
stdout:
10h24
